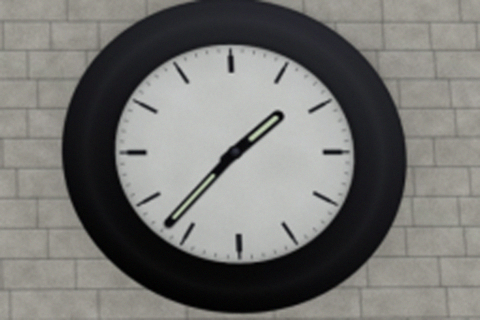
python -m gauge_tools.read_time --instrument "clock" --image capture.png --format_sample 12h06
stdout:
1h37
